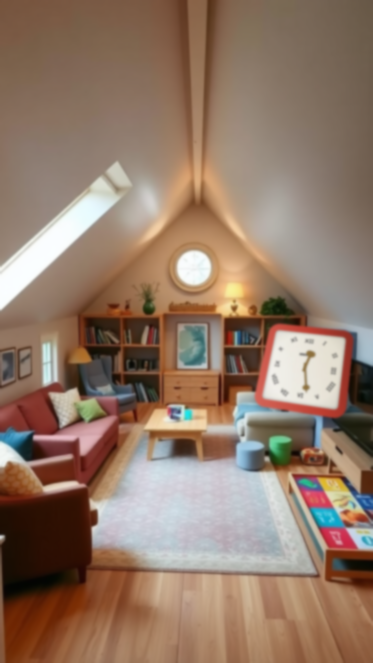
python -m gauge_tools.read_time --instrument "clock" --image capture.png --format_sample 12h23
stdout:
12h28
